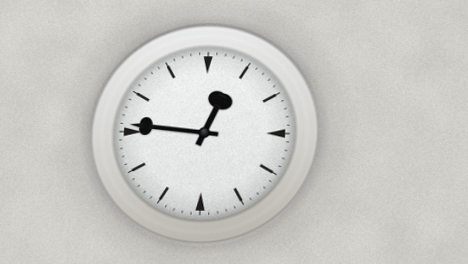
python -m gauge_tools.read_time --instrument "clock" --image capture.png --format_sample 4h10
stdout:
12h46
